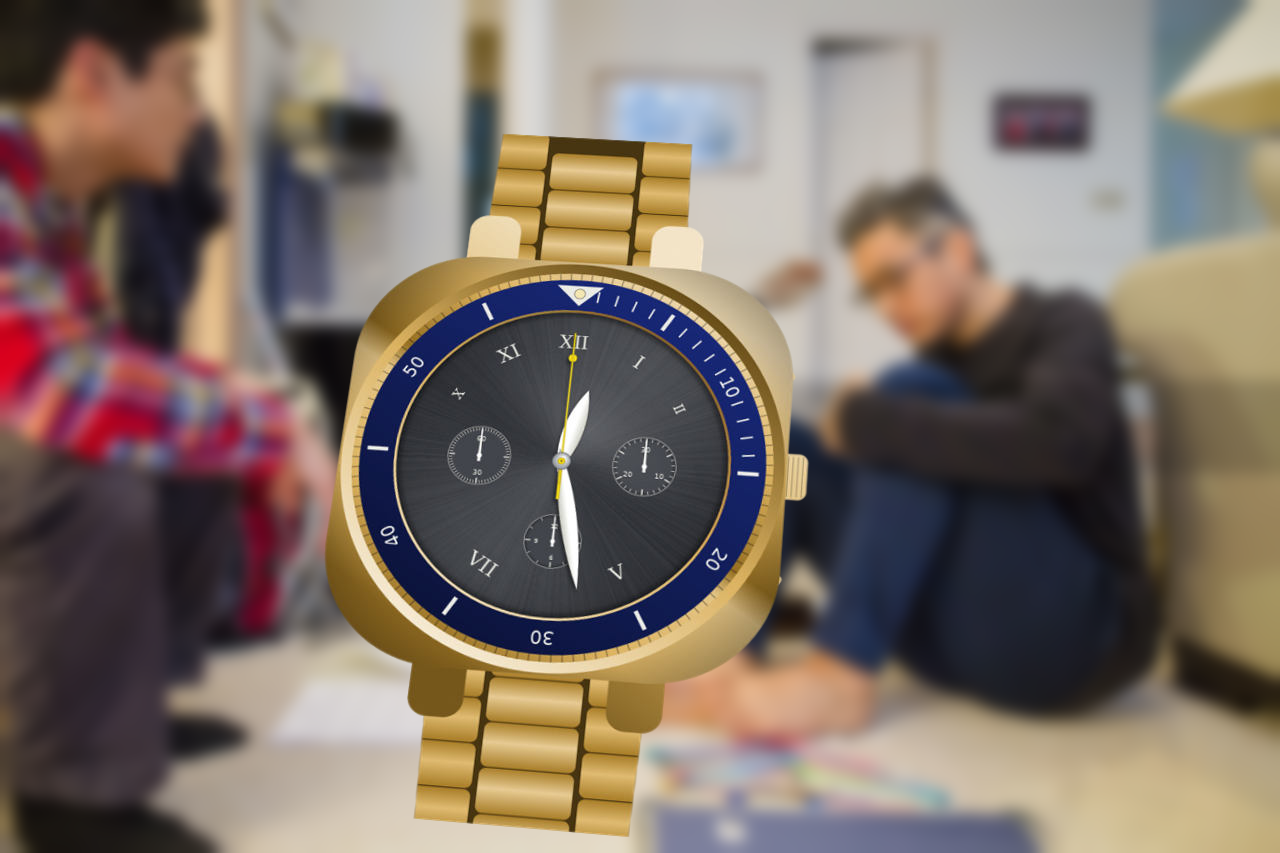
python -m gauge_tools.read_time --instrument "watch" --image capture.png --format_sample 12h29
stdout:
12h28
